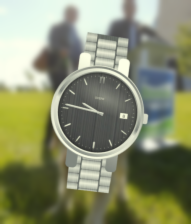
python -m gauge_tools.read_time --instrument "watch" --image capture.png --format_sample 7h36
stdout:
9h46
